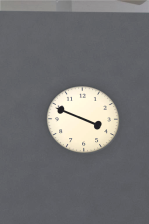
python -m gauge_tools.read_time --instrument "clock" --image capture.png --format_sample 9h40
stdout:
3h49
